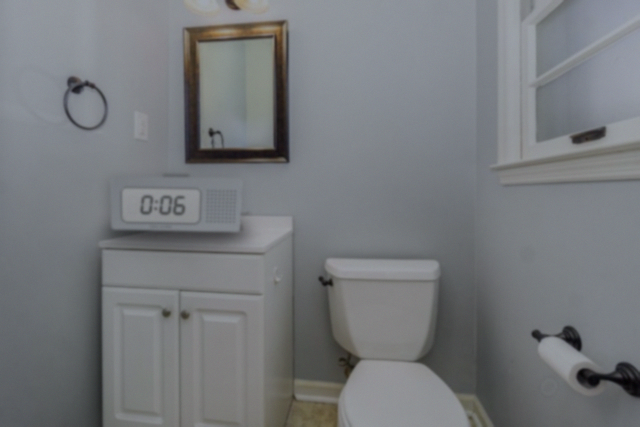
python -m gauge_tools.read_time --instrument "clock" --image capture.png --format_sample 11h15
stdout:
0h06
